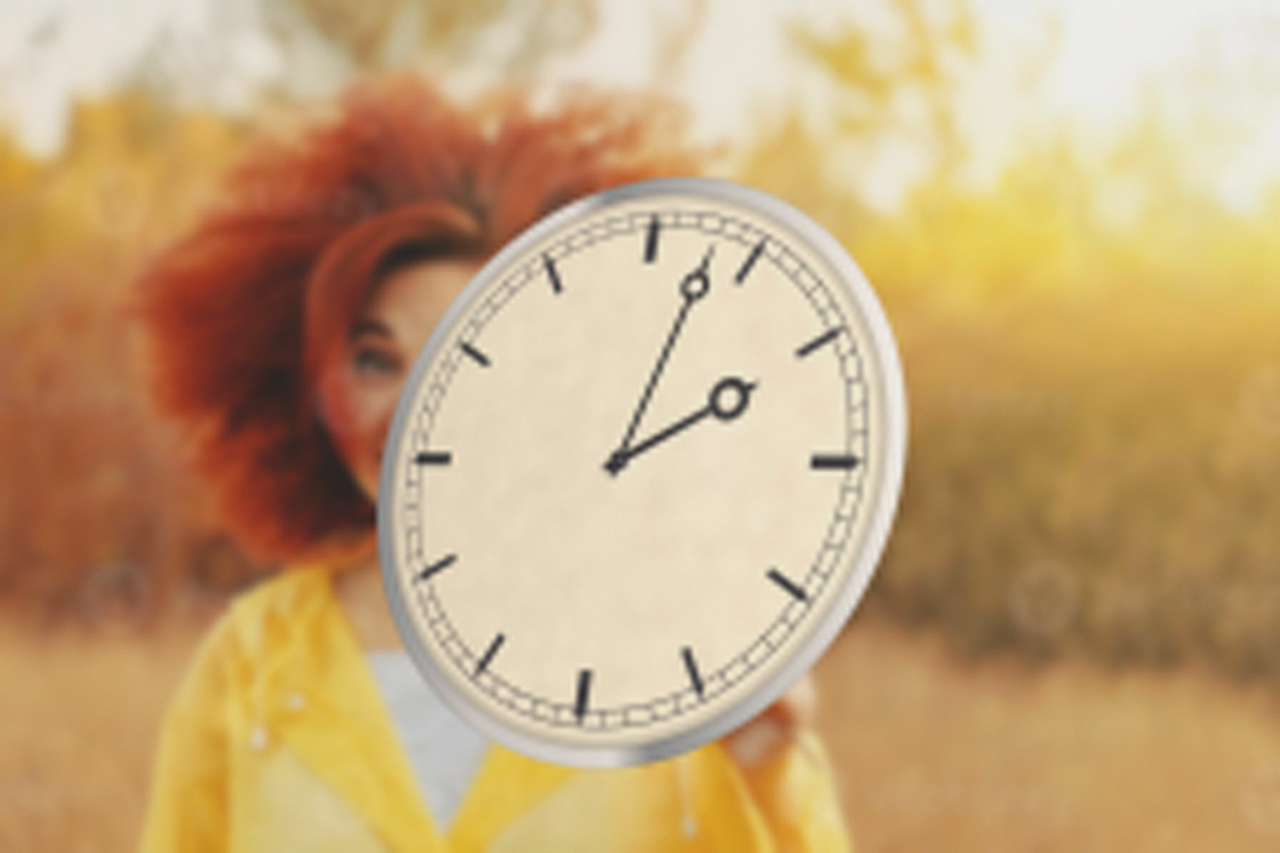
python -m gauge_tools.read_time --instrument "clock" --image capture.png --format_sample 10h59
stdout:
2h03
